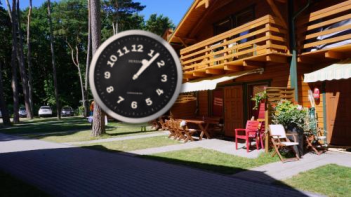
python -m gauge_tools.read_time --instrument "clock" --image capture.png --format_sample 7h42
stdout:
1h07
